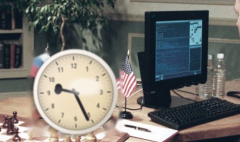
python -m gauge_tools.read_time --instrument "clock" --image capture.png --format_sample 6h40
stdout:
9h26
